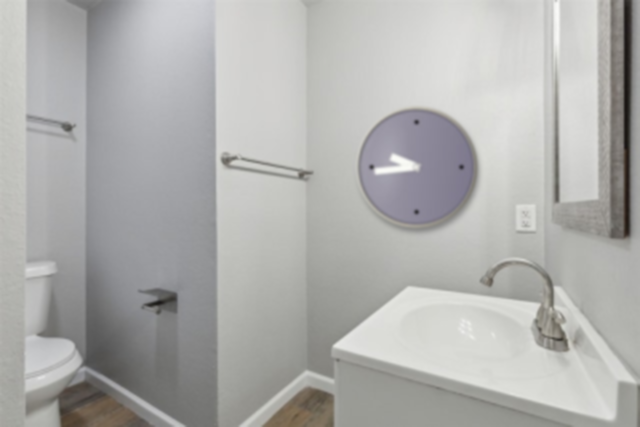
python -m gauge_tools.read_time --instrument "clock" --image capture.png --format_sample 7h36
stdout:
9h44
